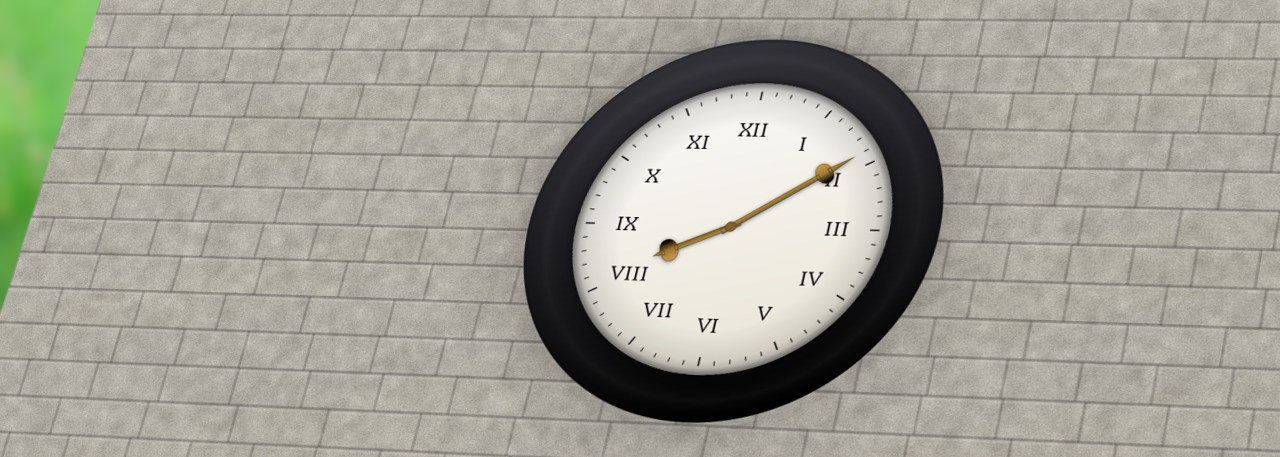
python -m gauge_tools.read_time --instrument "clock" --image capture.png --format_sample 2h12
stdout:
8h09
